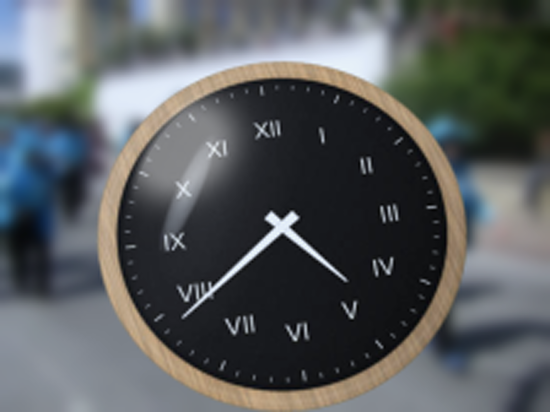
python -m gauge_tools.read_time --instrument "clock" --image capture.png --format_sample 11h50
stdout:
4h39
